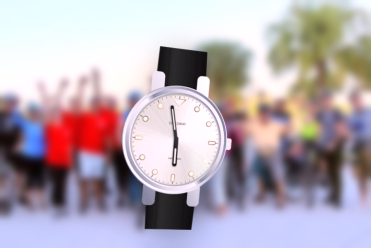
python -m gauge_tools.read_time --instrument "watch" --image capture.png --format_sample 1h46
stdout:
5h58
